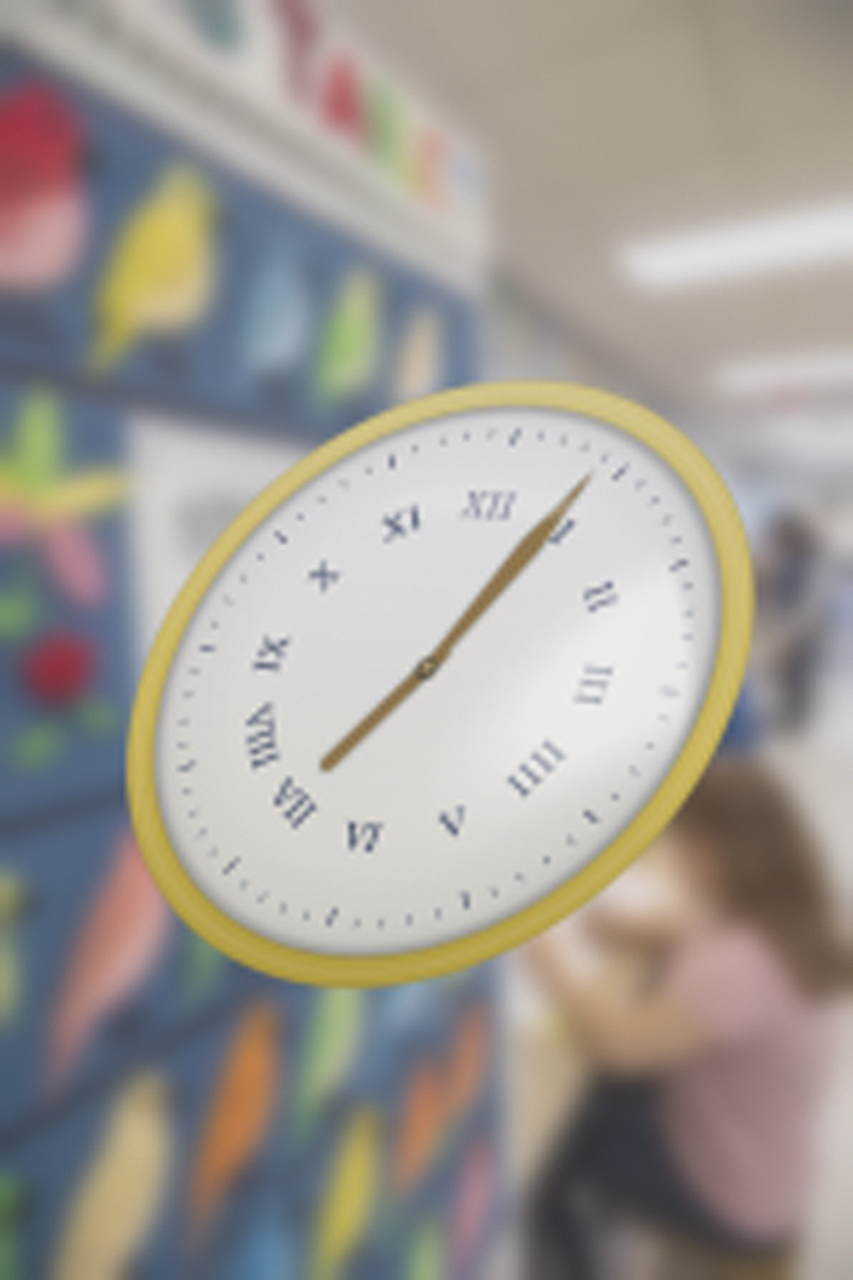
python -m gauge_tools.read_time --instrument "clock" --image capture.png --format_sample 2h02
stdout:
7h04
